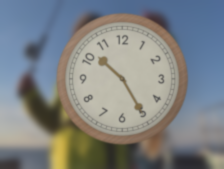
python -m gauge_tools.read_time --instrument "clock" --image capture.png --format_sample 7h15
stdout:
10h25
